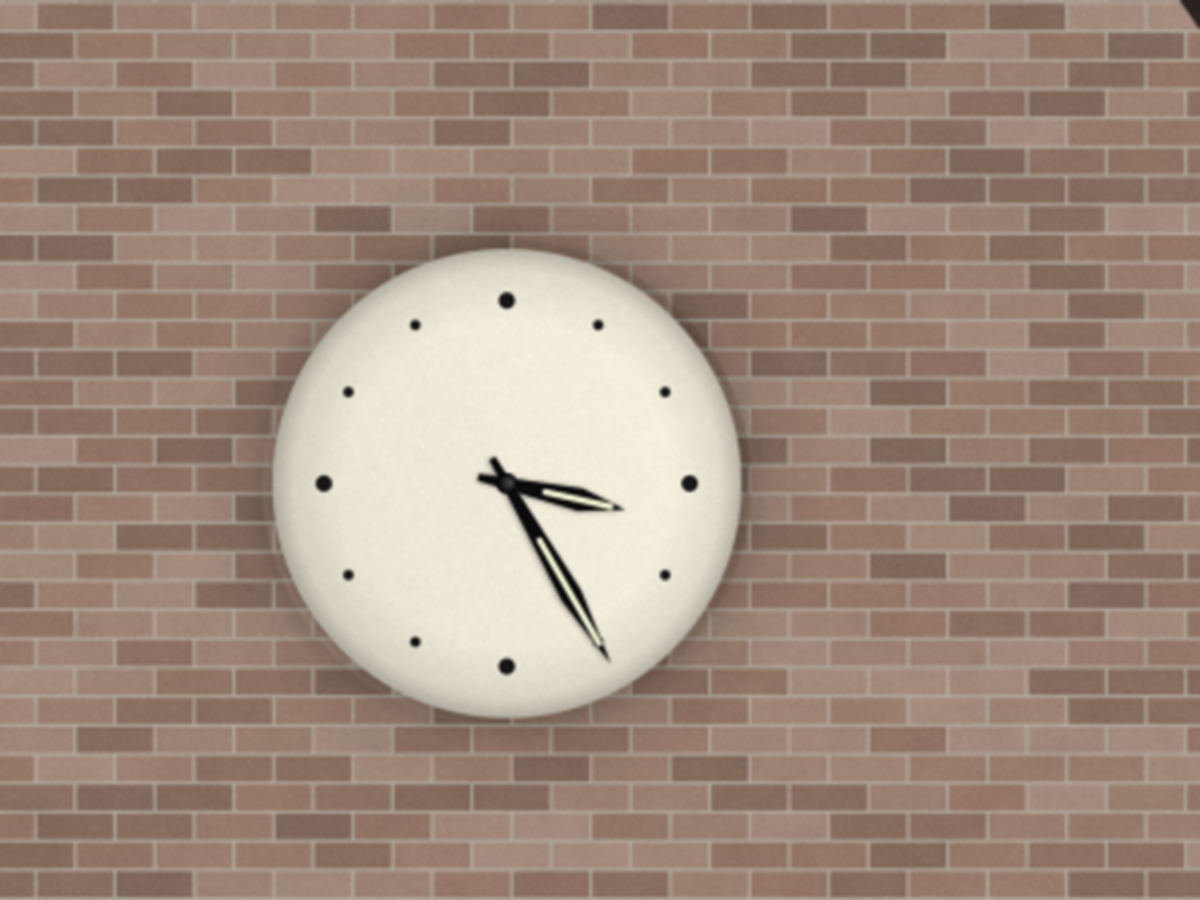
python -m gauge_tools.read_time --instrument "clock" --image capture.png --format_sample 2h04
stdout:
3h25
